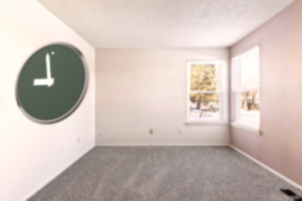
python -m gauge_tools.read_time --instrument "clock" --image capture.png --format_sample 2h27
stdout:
8h58
